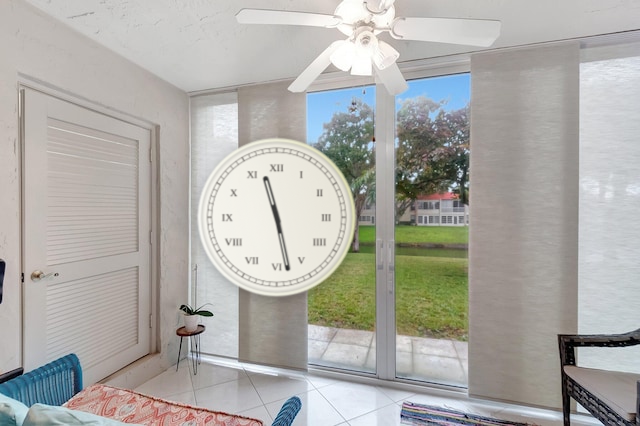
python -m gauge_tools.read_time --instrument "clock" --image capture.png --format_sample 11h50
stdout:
11h28
